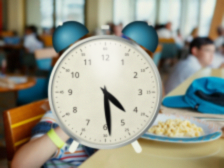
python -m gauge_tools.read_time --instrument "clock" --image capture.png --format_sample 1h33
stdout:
4h29
